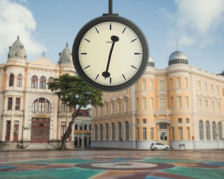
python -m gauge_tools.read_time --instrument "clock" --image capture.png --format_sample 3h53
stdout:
12h32
